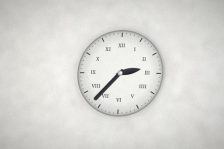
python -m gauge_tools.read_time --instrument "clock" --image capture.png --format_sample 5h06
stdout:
2h37
